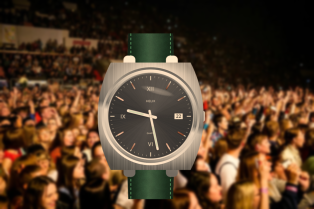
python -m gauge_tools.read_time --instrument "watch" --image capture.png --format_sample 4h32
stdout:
9h28
